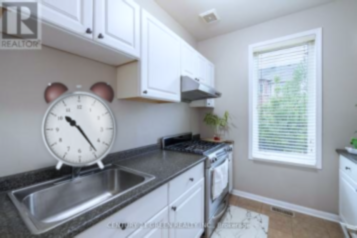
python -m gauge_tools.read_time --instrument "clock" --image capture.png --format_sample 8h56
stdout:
10h24
